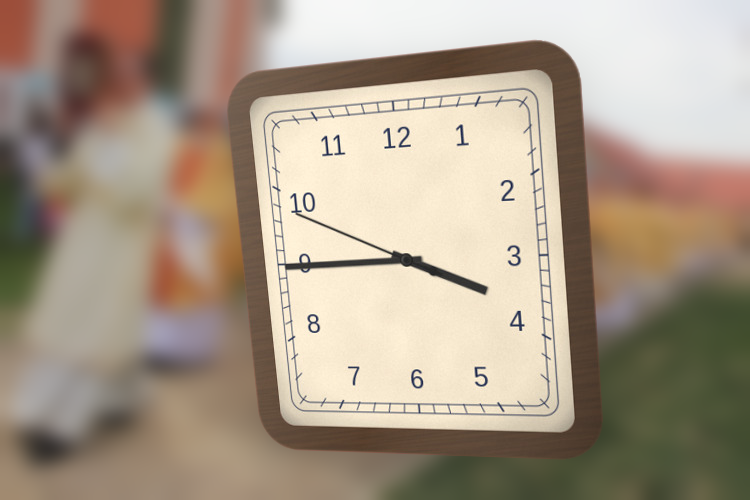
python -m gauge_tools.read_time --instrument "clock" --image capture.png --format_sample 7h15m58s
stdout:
3h44m49s
